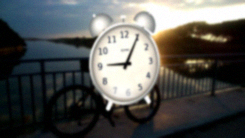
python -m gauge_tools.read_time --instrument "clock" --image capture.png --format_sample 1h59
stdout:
9h05
